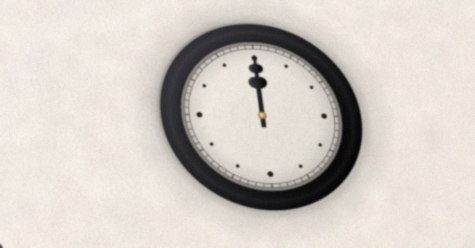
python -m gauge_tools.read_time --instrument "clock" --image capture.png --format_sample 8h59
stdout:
12h00
